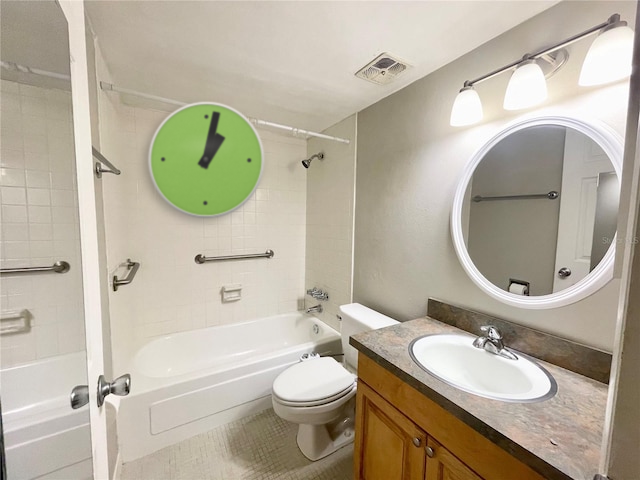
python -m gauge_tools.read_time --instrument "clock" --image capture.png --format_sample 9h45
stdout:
1h02
